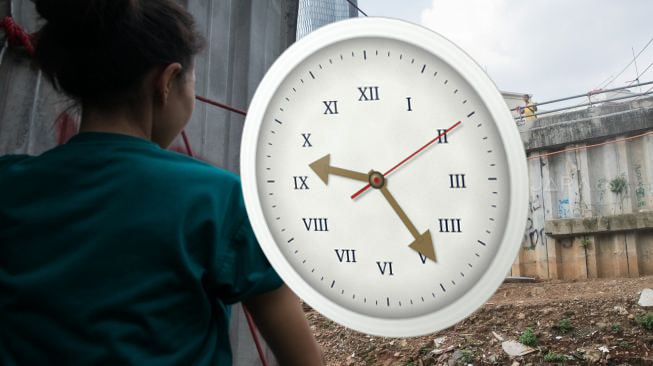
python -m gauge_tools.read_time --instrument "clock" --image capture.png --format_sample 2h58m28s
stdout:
9h24m10s
